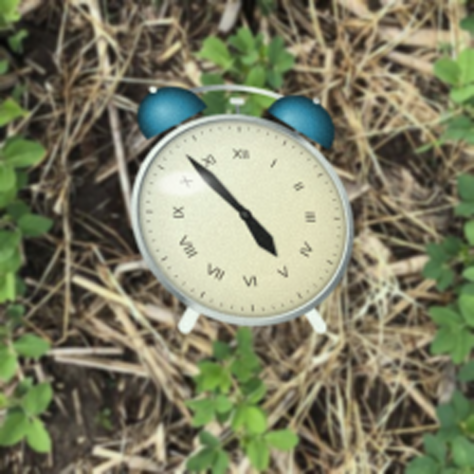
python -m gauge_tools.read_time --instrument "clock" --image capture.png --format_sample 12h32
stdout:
4h53
